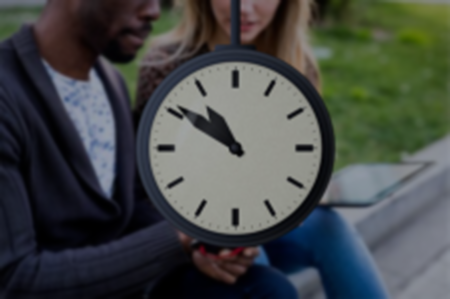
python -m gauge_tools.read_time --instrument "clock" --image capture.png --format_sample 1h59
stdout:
10h51
